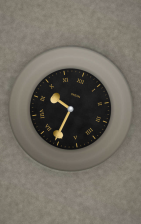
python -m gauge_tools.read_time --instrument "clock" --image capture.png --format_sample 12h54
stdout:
9h31
